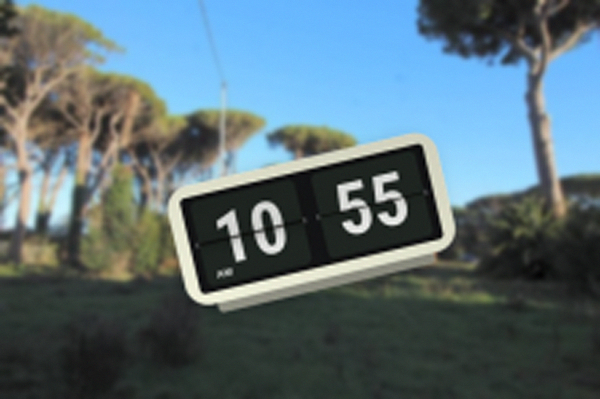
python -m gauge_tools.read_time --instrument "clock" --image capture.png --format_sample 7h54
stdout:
10h55
